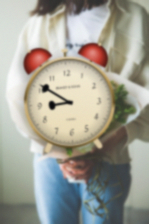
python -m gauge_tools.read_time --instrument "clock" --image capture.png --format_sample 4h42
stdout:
8h51
